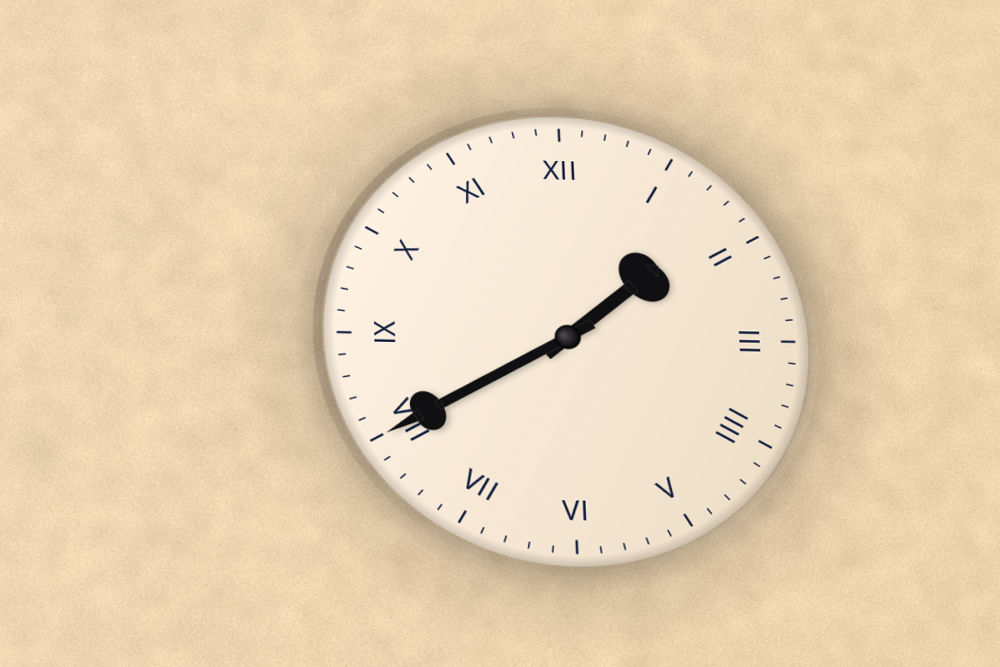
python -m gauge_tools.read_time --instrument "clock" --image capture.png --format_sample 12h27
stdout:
1h40
